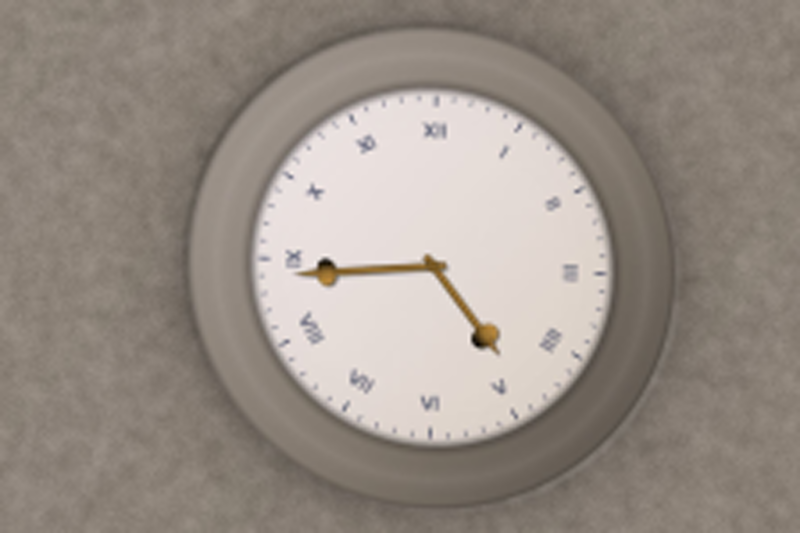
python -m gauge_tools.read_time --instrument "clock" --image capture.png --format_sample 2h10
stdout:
4h44
